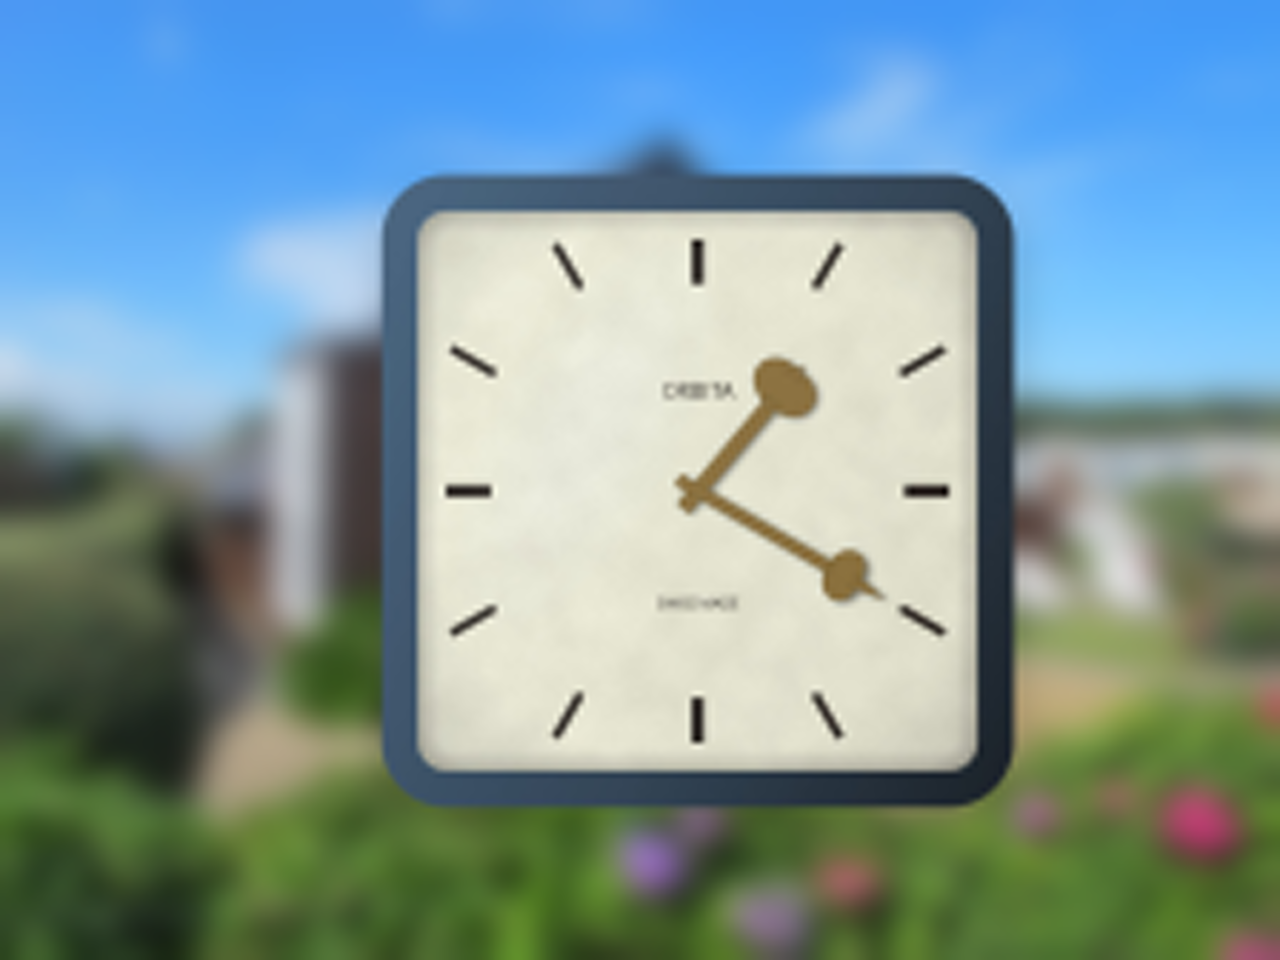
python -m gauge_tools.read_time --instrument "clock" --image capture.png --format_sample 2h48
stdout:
1h20
